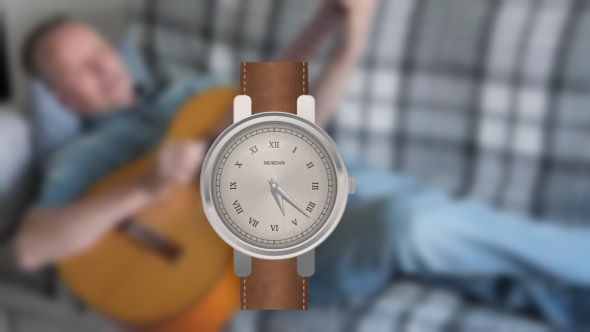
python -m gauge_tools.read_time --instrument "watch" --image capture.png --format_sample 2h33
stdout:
5h22
